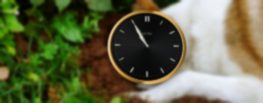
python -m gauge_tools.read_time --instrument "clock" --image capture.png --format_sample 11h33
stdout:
10h55
